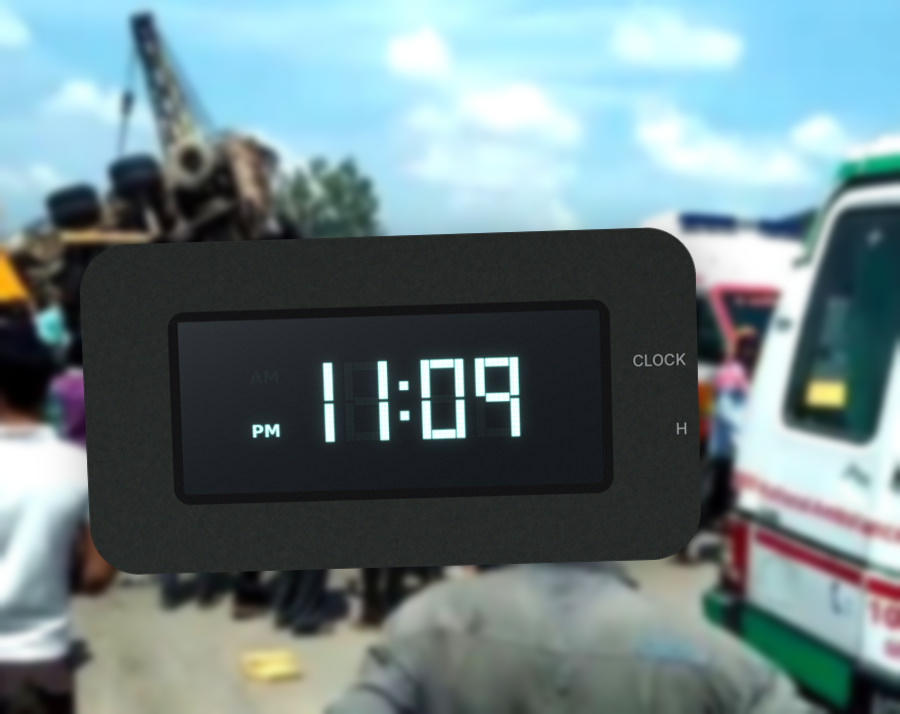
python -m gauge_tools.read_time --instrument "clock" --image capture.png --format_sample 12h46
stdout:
11h09
